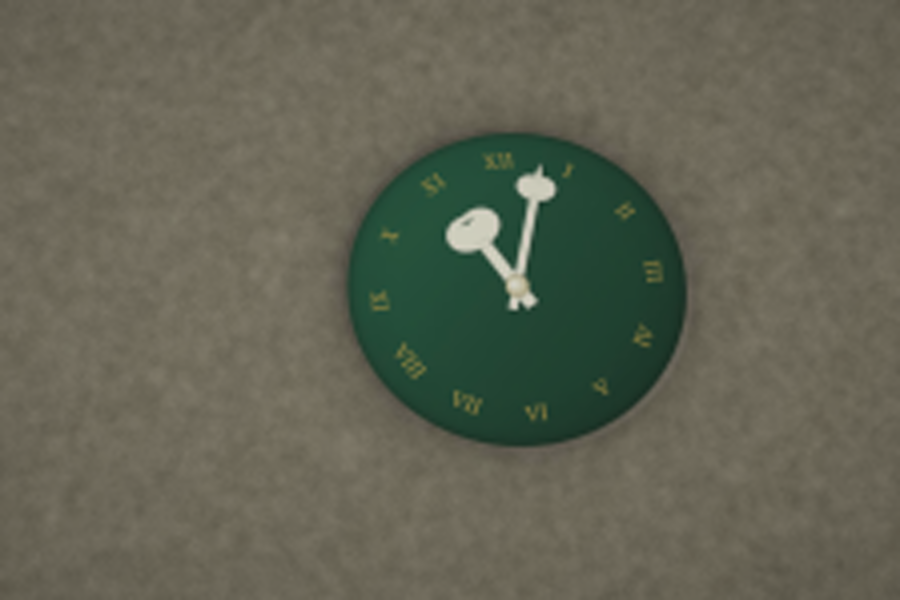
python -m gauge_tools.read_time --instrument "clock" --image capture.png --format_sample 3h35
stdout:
11h03
